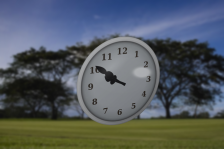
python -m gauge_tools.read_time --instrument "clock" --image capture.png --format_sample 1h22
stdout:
9h51
